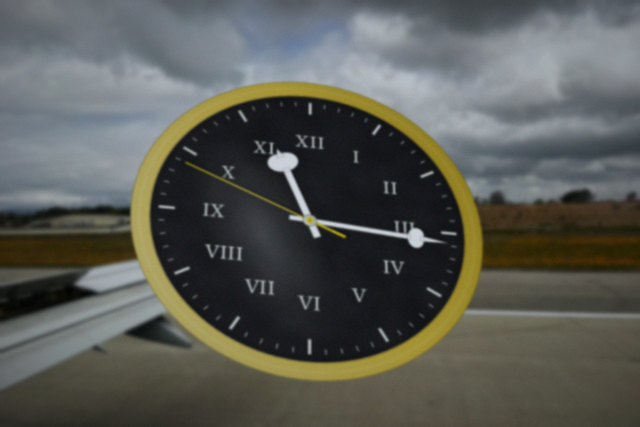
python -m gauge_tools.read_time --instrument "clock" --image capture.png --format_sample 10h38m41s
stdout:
11h15m49s
